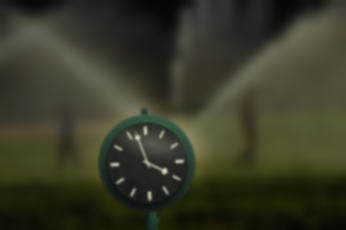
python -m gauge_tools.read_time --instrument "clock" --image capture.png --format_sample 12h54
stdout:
3h57
